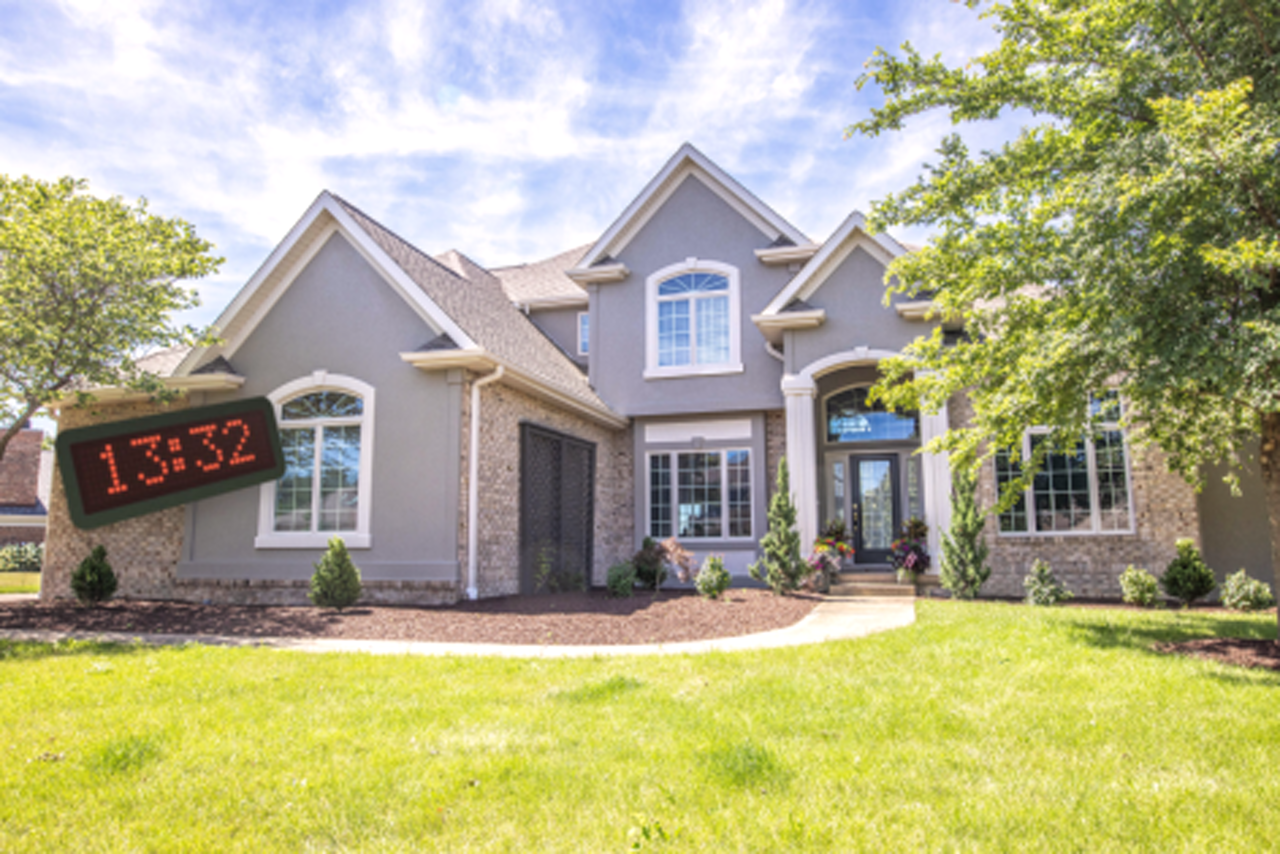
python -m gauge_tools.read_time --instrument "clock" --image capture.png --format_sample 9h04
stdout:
13h32
